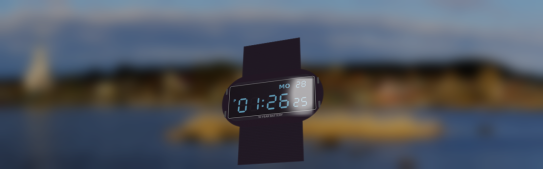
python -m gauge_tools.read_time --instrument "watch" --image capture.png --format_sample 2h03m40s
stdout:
1h26m25s
